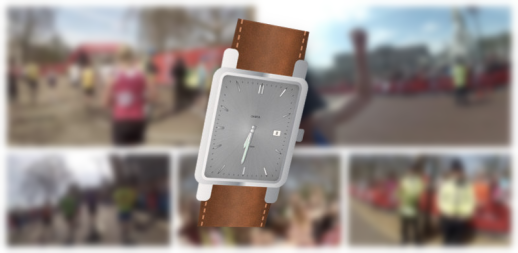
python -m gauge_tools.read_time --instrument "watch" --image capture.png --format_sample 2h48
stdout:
6h31
